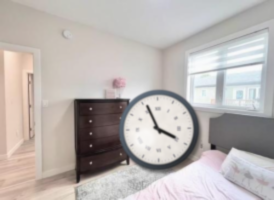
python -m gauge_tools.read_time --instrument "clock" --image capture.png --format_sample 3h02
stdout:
3h56
